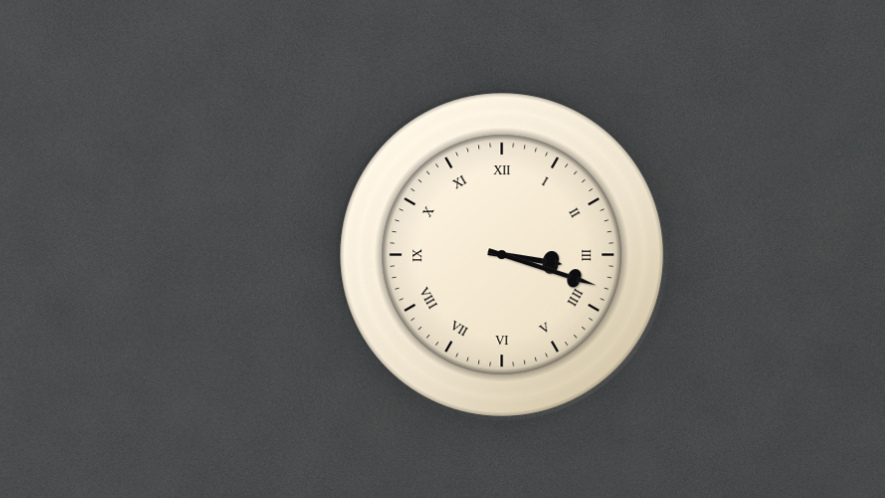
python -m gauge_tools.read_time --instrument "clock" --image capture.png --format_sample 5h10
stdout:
3h18
